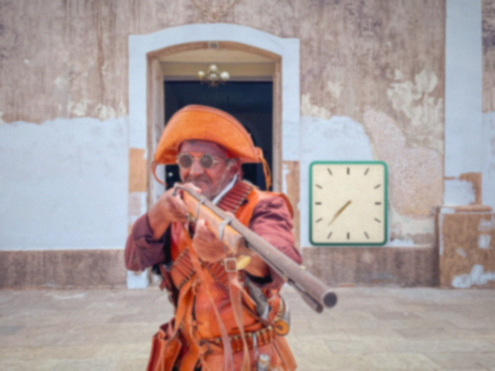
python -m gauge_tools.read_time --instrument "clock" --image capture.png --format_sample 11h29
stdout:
7h37
